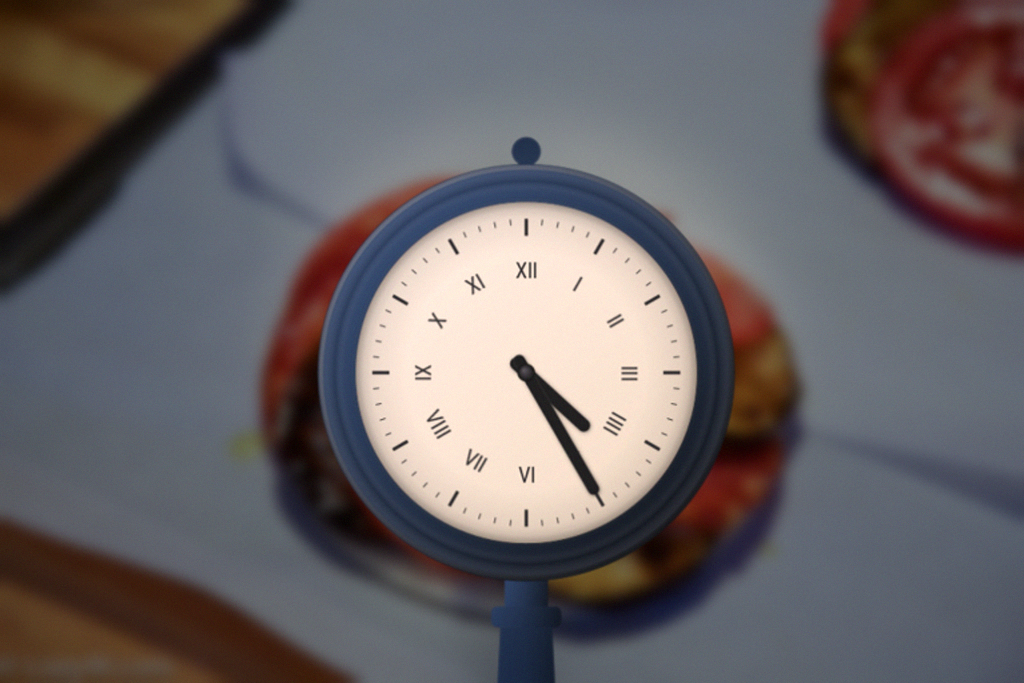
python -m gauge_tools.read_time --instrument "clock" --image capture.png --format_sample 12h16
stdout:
4h25
